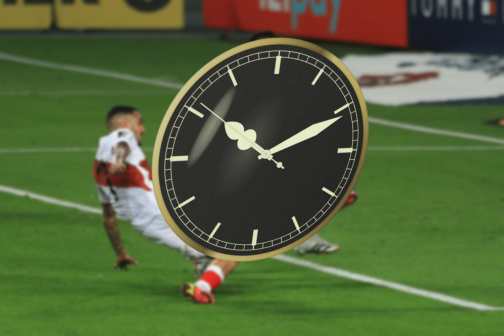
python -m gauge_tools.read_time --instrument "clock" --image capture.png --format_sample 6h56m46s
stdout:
10h10m51s
